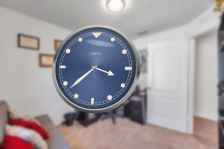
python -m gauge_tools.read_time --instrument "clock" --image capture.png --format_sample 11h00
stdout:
3h38
